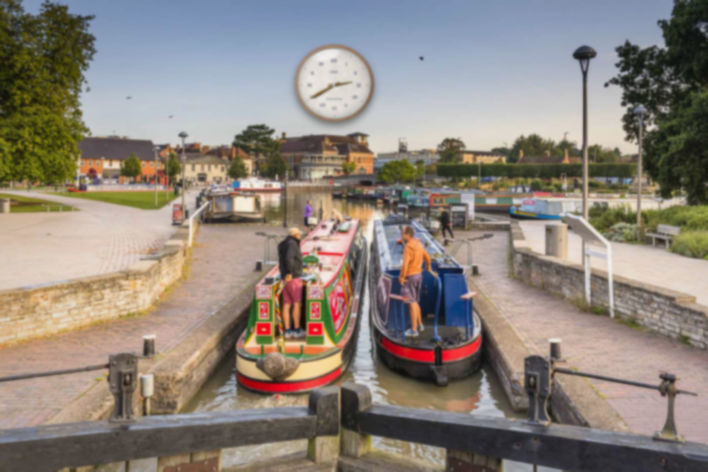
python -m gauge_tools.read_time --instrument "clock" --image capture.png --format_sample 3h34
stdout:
2h40
